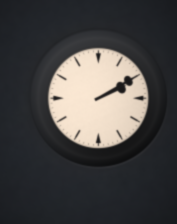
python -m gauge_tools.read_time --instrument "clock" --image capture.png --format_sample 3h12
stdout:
2h10
